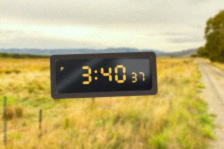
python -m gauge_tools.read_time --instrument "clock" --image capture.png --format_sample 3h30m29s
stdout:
3h40m37s
